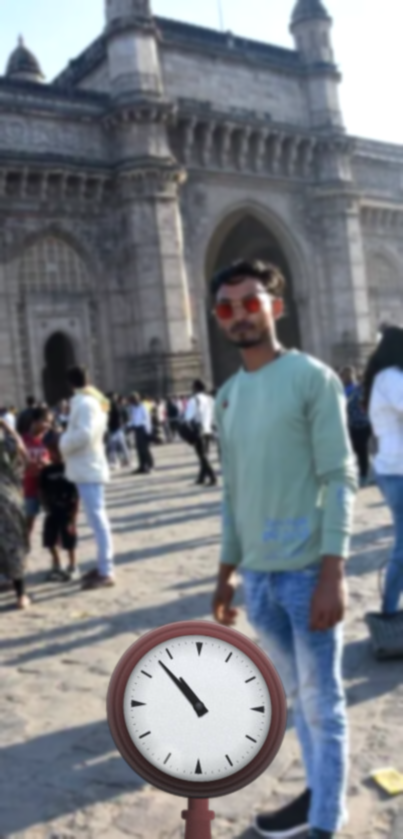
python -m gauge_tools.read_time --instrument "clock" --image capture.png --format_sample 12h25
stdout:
10h53
